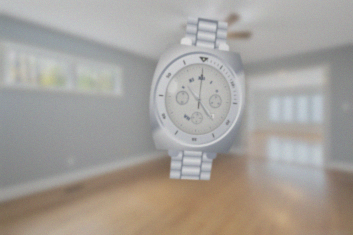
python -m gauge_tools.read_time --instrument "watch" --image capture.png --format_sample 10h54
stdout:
10h23
